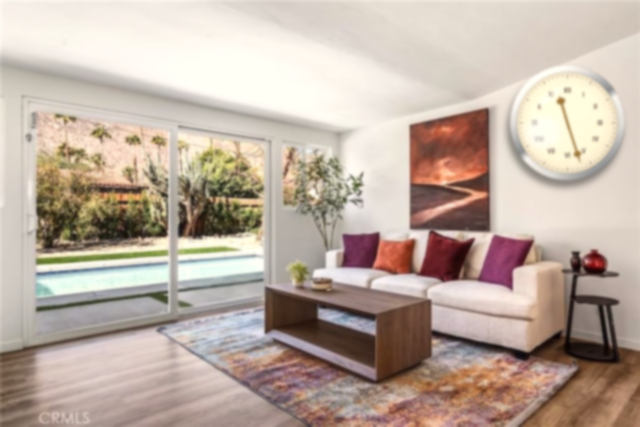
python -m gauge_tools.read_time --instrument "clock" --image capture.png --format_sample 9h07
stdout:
11h27
